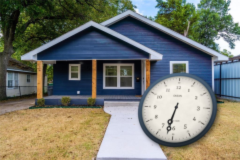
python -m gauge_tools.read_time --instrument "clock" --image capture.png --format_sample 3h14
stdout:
6h32
